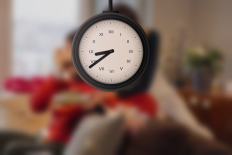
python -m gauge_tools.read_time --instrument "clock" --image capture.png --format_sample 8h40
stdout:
8h39
